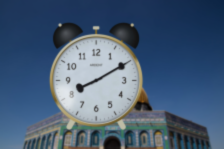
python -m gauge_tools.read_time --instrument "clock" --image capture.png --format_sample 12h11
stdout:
8h10
